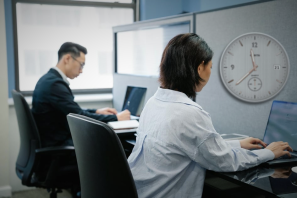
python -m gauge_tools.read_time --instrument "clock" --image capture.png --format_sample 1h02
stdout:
11h38
